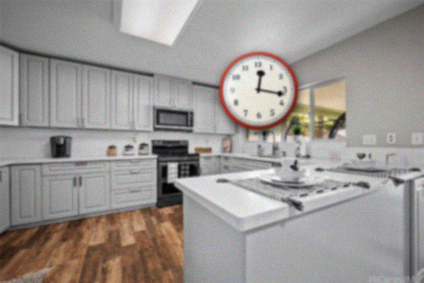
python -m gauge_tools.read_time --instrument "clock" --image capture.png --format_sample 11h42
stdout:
12h17
